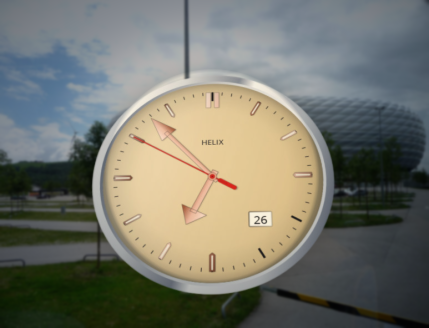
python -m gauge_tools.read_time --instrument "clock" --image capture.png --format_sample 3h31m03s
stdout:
6h52m50s
